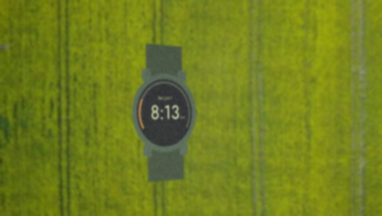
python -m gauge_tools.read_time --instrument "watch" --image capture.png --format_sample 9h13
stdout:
8h13
